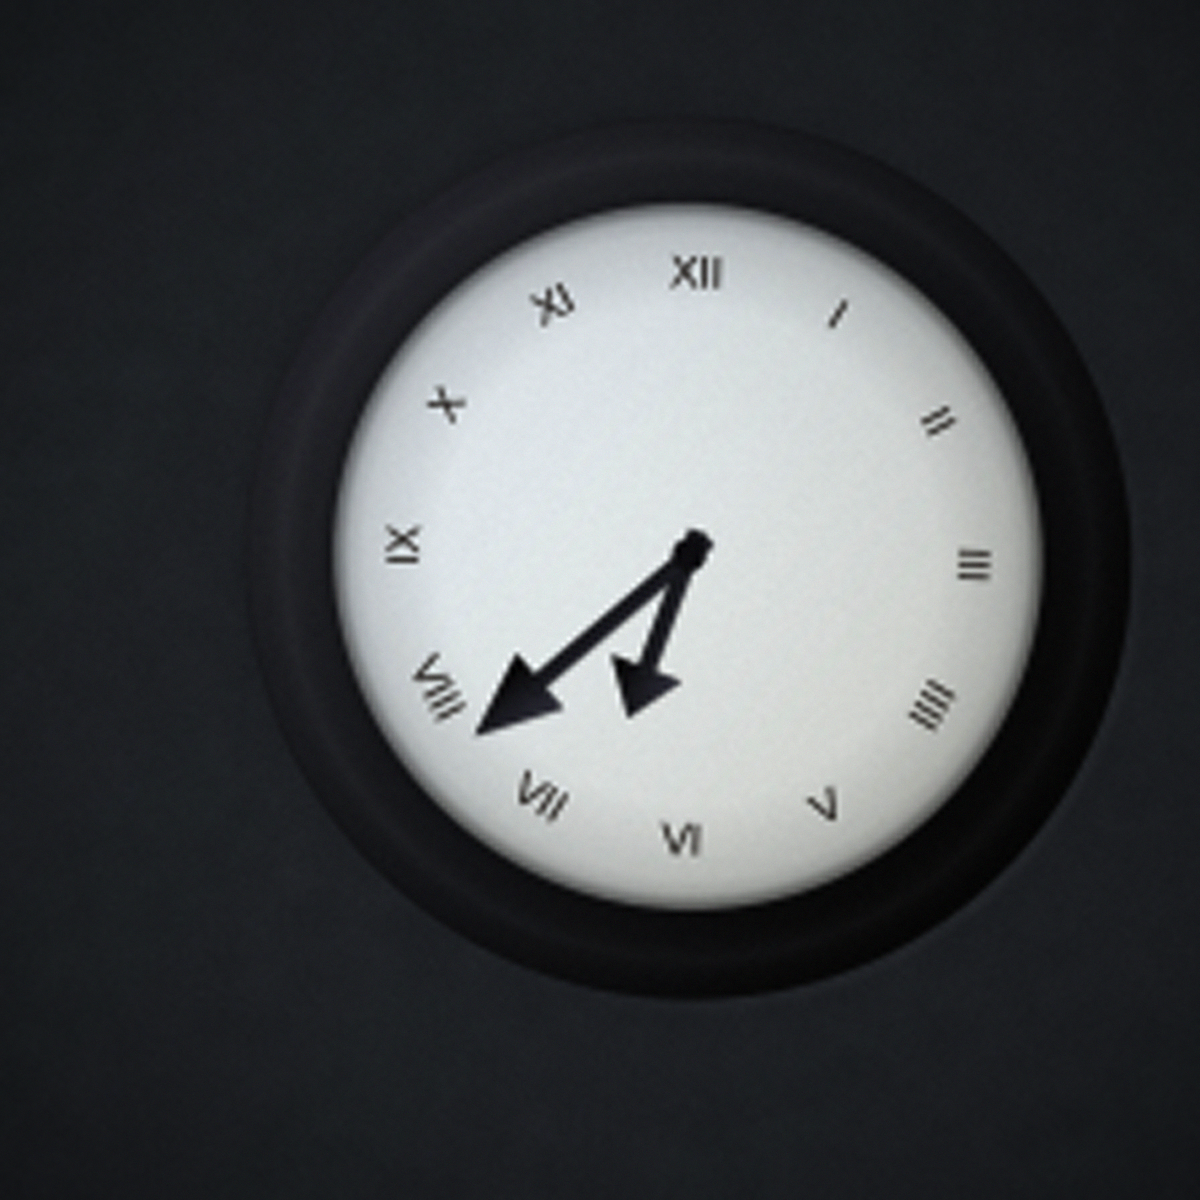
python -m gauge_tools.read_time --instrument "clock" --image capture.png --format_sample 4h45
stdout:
6h38
